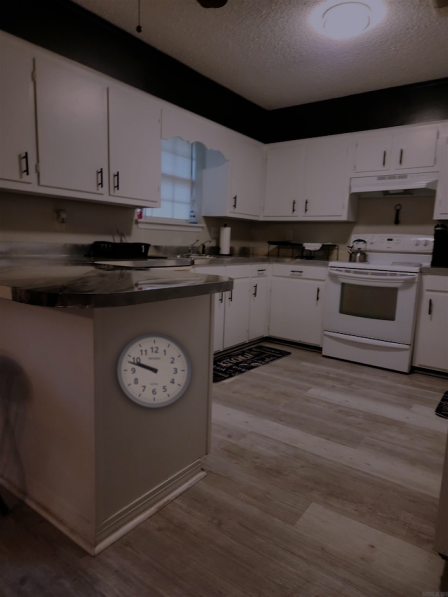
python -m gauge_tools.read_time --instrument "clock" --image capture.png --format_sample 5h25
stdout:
9h48
